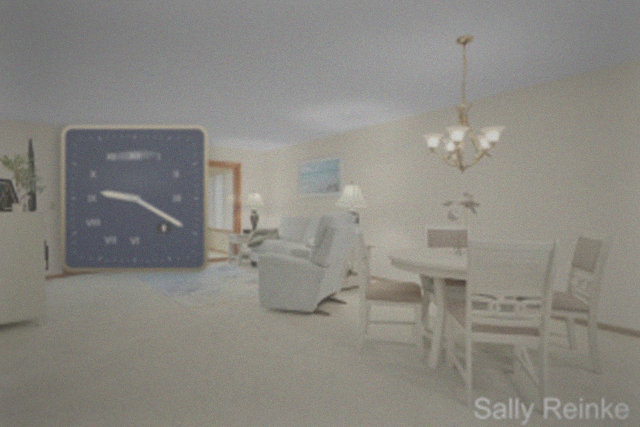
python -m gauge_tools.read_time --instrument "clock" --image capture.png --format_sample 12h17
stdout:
9h20
